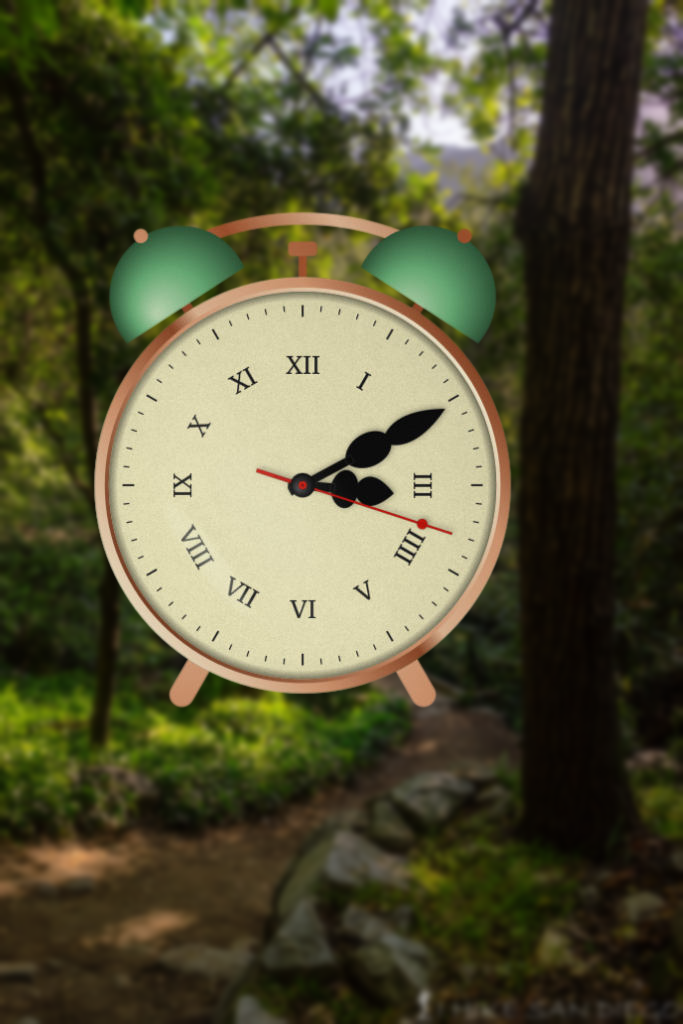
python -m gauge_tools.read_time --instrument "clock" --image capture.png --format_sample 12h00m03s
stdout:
3h10m18s
